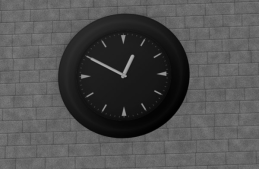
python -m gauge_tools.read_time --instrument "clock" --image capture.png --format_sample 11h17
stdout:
12h50
